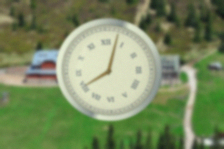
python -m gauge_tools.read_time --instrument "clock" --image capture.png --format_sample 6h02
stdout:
8h03
